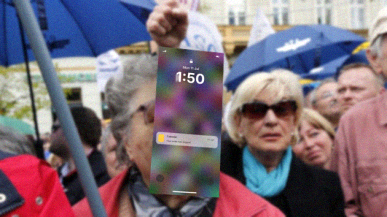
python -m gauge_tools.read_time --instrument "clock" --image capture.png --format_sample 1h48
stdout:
1h50
